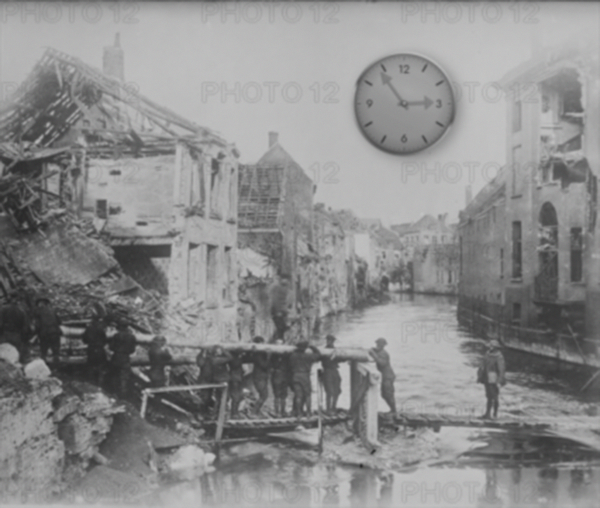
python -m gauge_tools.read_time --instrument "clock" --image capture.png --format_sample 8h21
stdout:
2h54
